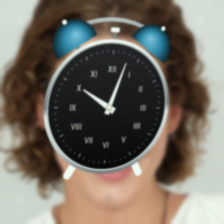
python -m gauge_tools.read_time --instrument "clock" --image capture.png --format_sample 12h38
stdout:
10h03
